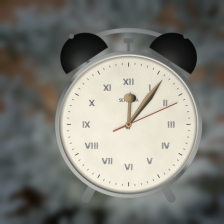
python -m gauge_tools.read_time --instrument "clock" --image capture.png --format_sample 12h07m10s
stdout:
12h06m11s
